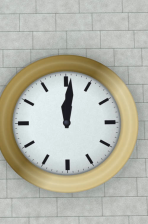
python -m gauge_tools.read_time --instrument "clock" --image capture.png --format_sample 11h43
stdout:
12h01
